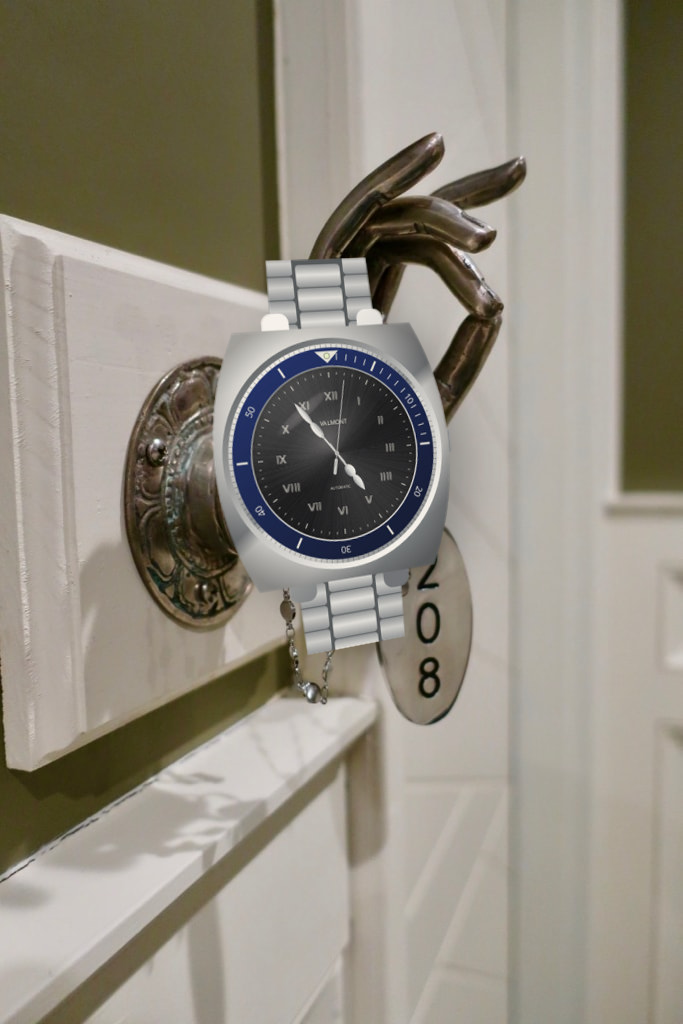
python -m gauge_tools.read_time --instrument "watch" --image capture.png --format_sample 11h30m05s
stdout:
4h54m02s
